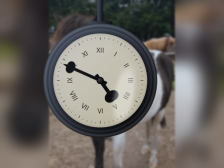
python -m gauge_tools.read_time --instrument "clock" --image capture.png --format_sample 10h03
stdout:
4h49
